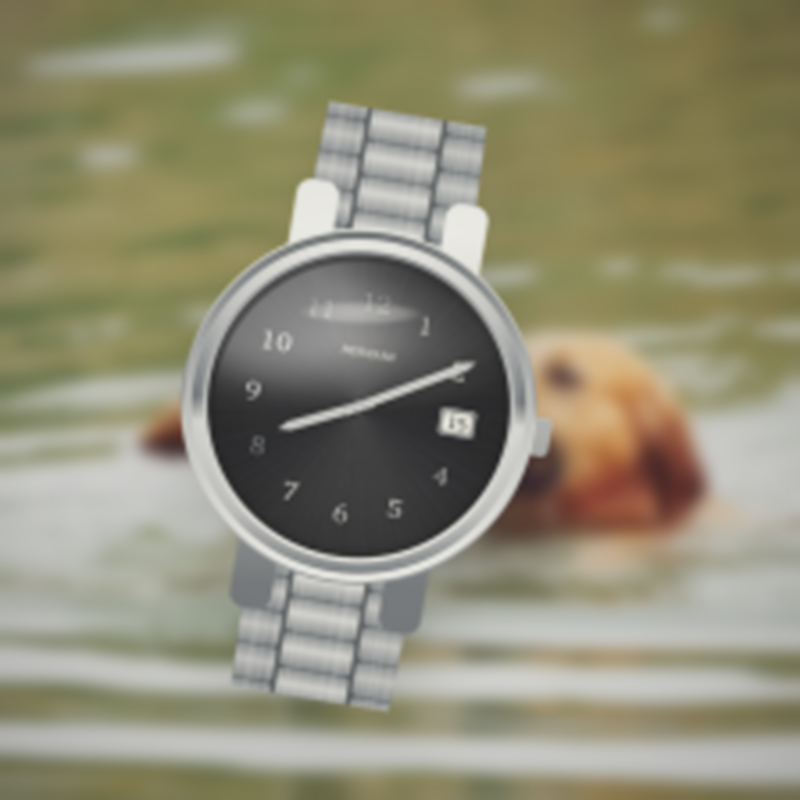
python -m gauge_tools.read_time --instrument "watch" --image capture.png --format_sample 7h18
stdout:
8h10
